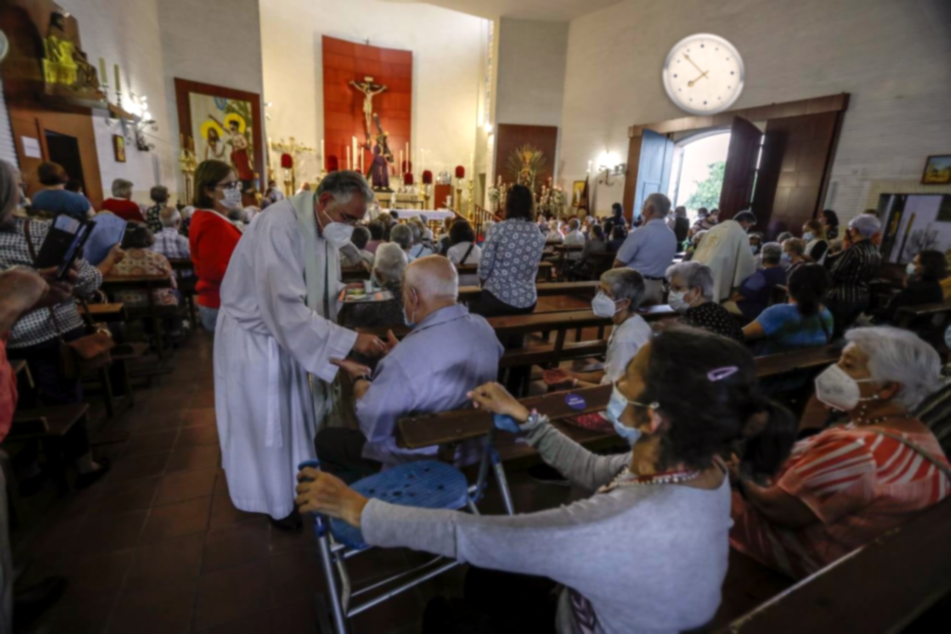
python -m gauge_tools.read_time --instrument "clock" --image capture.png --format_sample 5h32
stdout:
7h53
